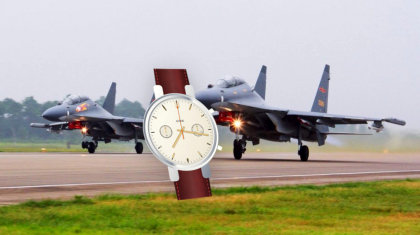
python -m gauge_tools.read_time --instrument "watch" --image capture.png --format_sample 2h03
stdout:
7h17
